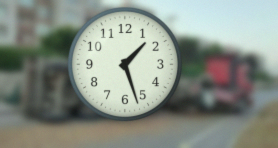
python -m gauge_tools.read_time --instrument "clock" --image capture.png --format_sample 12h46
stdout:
1h27
